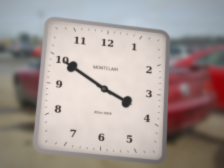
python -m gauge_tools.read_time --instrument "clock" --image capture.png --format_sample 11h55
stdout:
3h50
